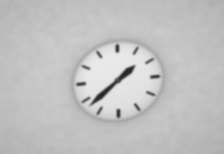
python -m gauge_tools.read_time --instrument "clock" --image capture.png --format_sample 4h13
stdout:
1h38
